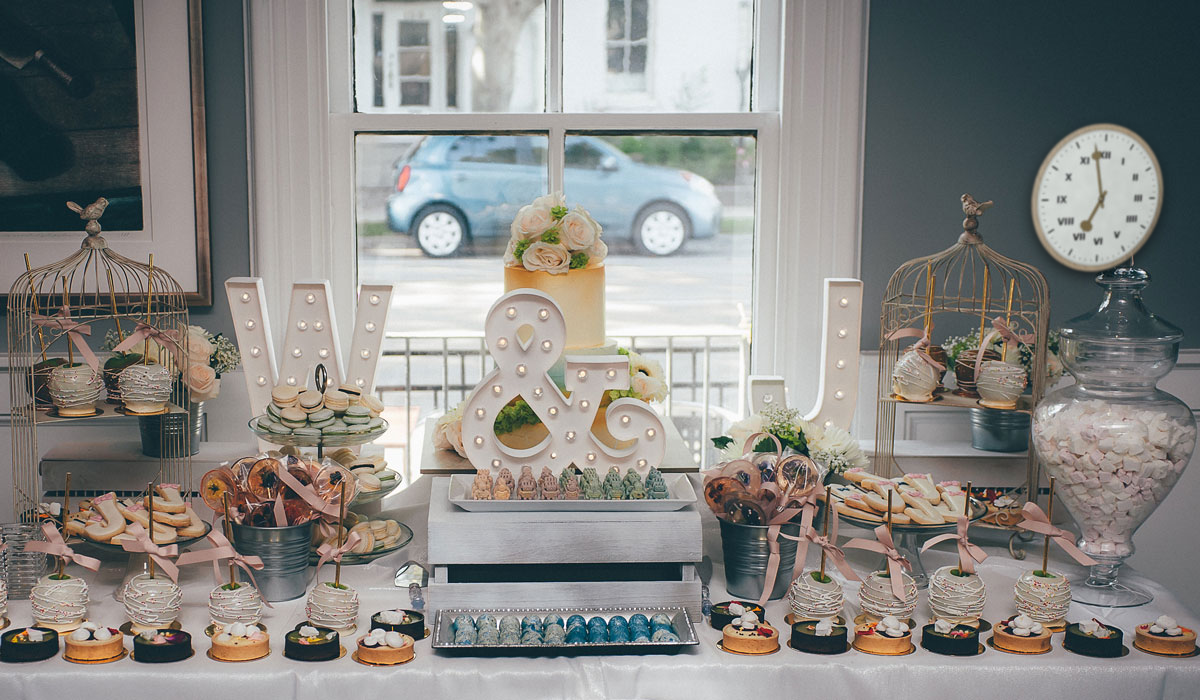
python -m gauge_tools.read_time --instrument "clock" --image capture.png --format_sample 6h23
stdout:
6h58
